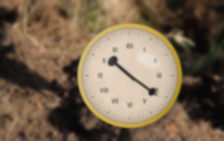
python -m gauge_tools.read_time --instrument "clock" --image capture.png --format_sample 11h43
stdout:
10h21
